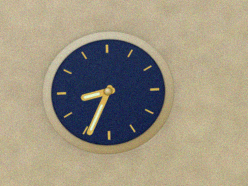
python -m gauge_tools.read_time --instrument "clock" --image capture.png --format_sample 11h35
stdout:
8h34
